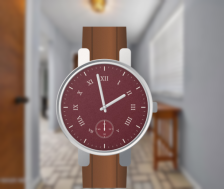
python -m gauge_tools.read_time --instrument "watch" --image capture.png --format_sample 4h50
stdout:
1h58
